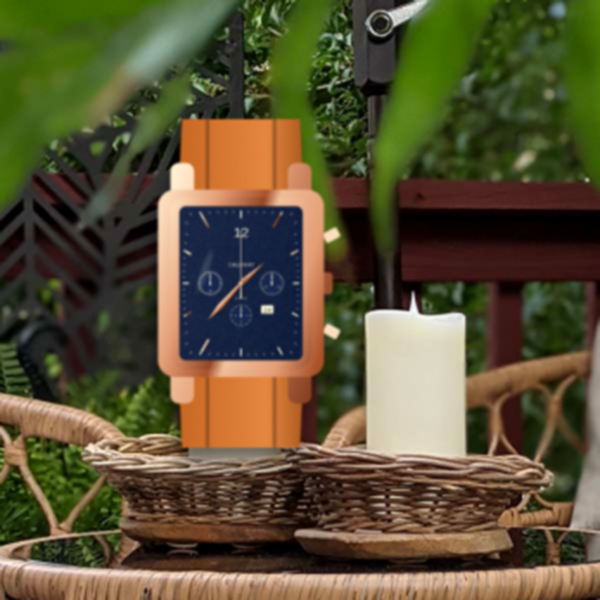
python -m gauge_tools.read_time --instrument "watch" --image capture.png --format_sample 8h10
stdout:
1h37
